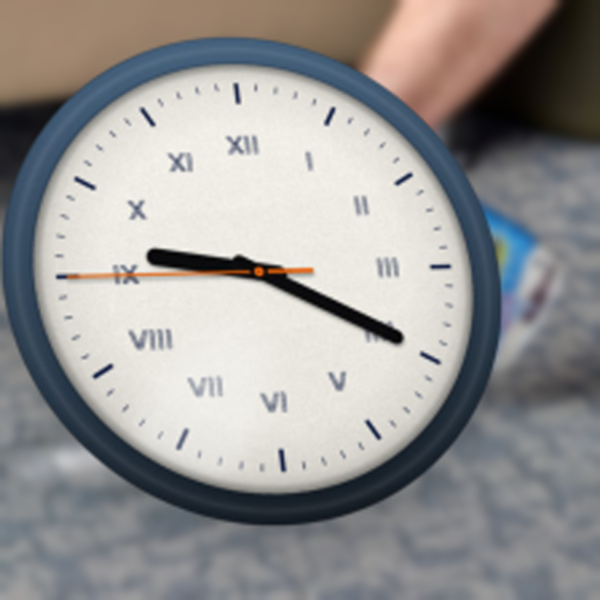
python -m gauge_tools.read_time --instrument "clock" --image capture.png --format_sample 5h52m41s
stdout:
9h19m45s
